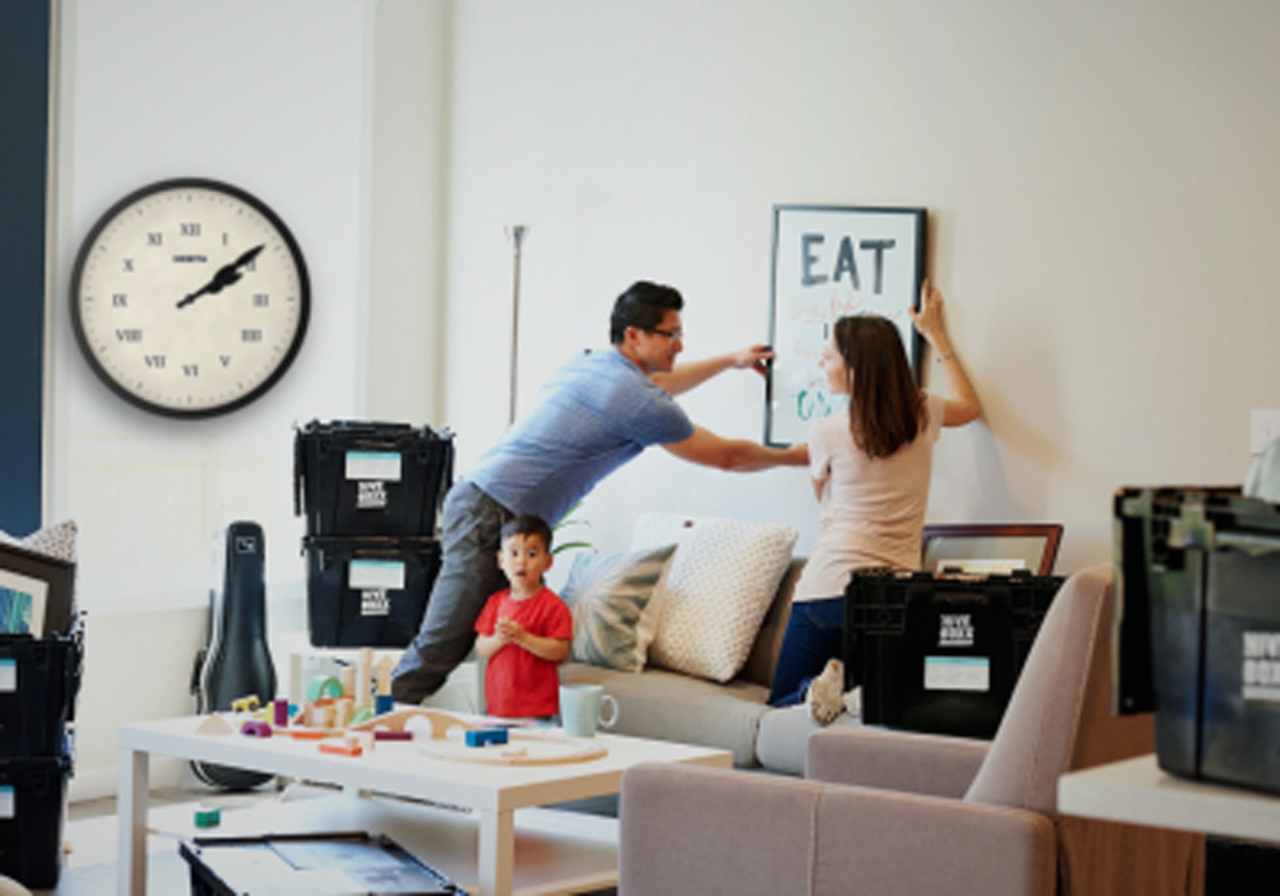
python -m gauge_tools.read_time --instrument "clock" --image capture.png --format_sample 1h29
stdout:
2h09
